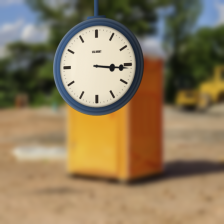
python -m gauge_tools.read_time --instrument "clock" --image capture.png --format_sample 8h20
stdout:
3h16
